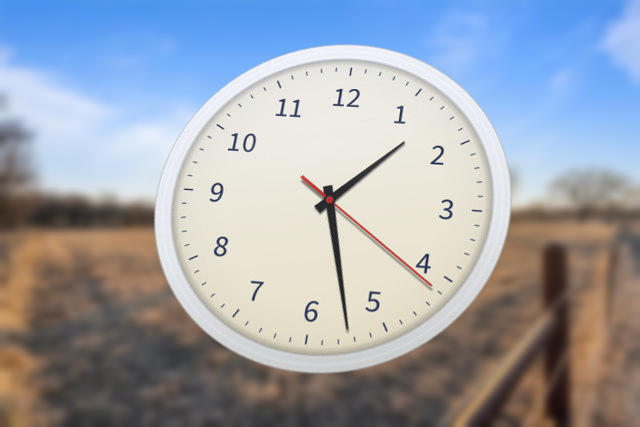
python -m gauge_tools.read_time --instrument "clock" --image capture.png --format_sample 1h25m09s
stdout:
1h27m21s
